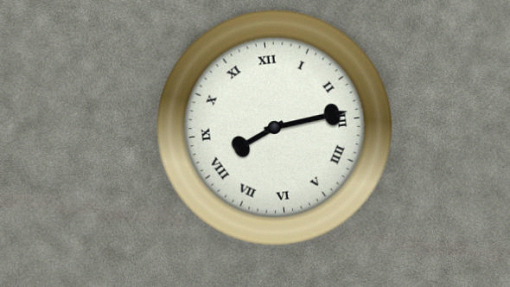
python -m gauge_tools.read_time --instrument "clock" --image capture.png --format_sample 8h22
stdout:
8h14
